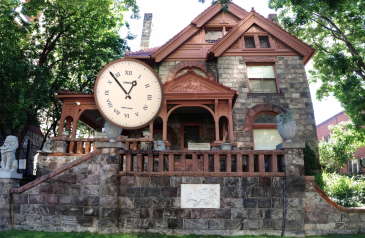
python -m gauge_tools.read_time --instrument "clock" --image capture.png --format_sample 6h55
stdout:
12h53
